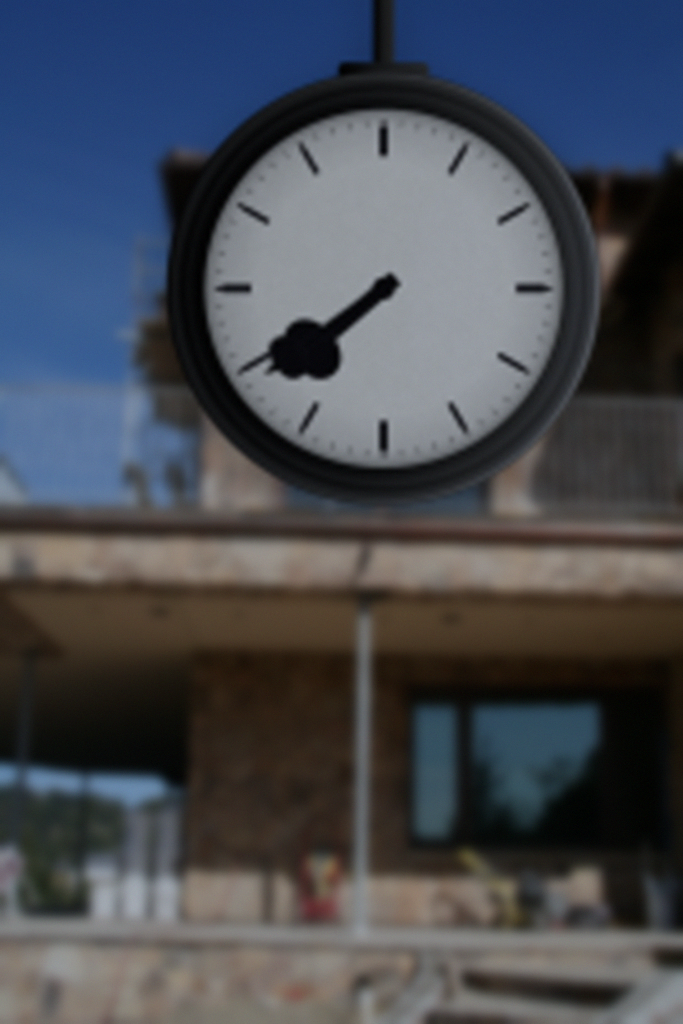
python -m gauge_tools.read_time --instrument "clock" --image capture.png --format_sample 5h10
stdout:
7h39
